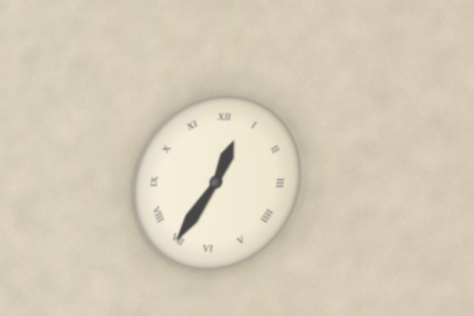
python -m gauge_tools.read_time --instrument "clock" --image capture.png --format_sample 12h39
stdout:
12h35
